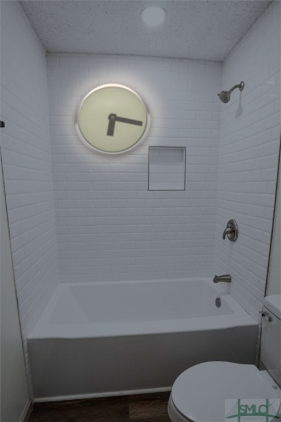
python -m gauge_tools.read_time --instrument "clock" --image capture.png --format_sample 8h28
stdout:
6h17
